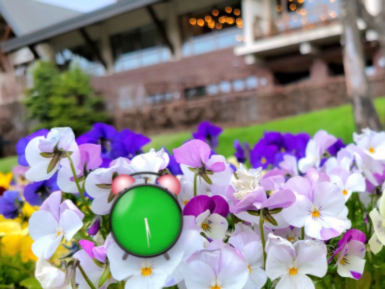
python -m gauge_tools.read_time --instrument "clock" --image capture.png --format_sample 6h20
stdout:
5h29
